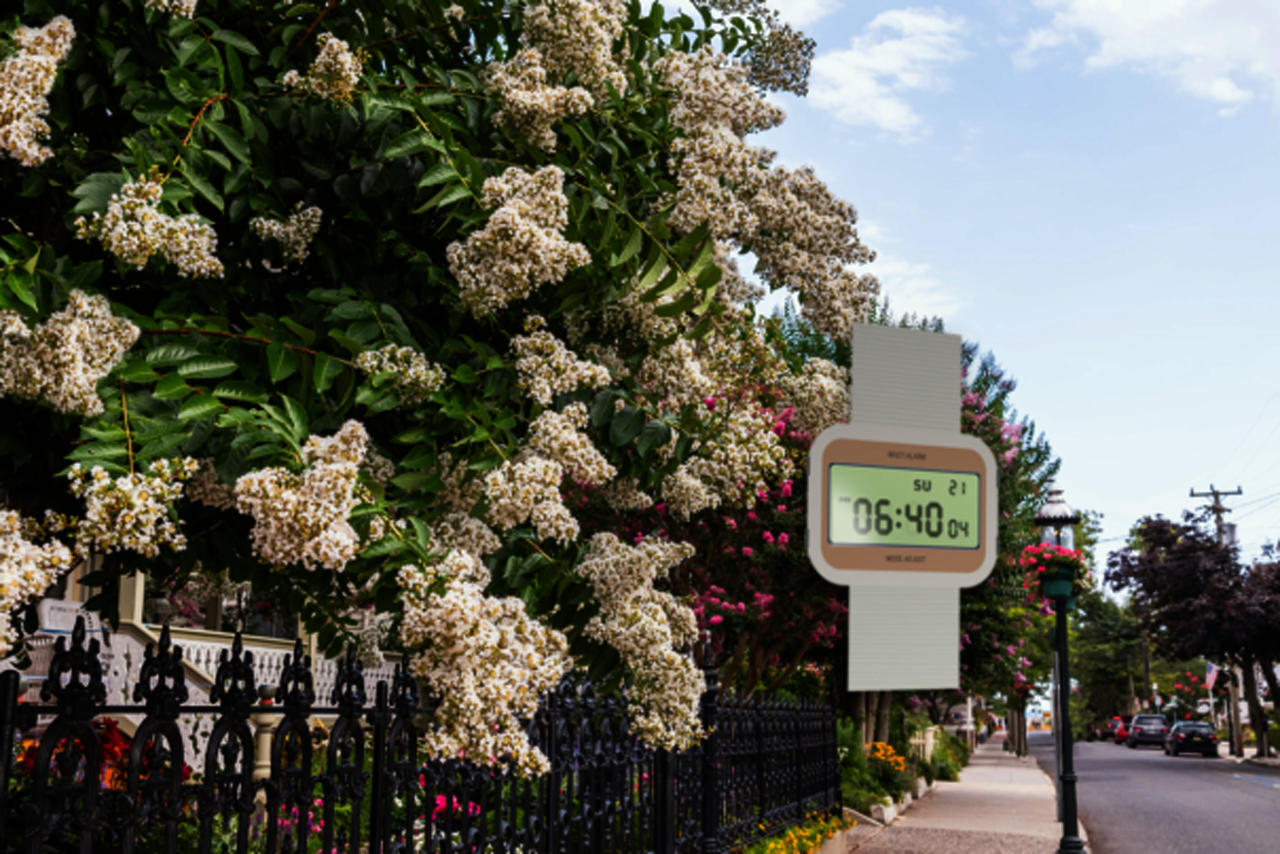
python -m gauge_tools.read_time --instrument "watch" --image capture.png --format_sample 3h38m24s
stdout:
6h40m04s
